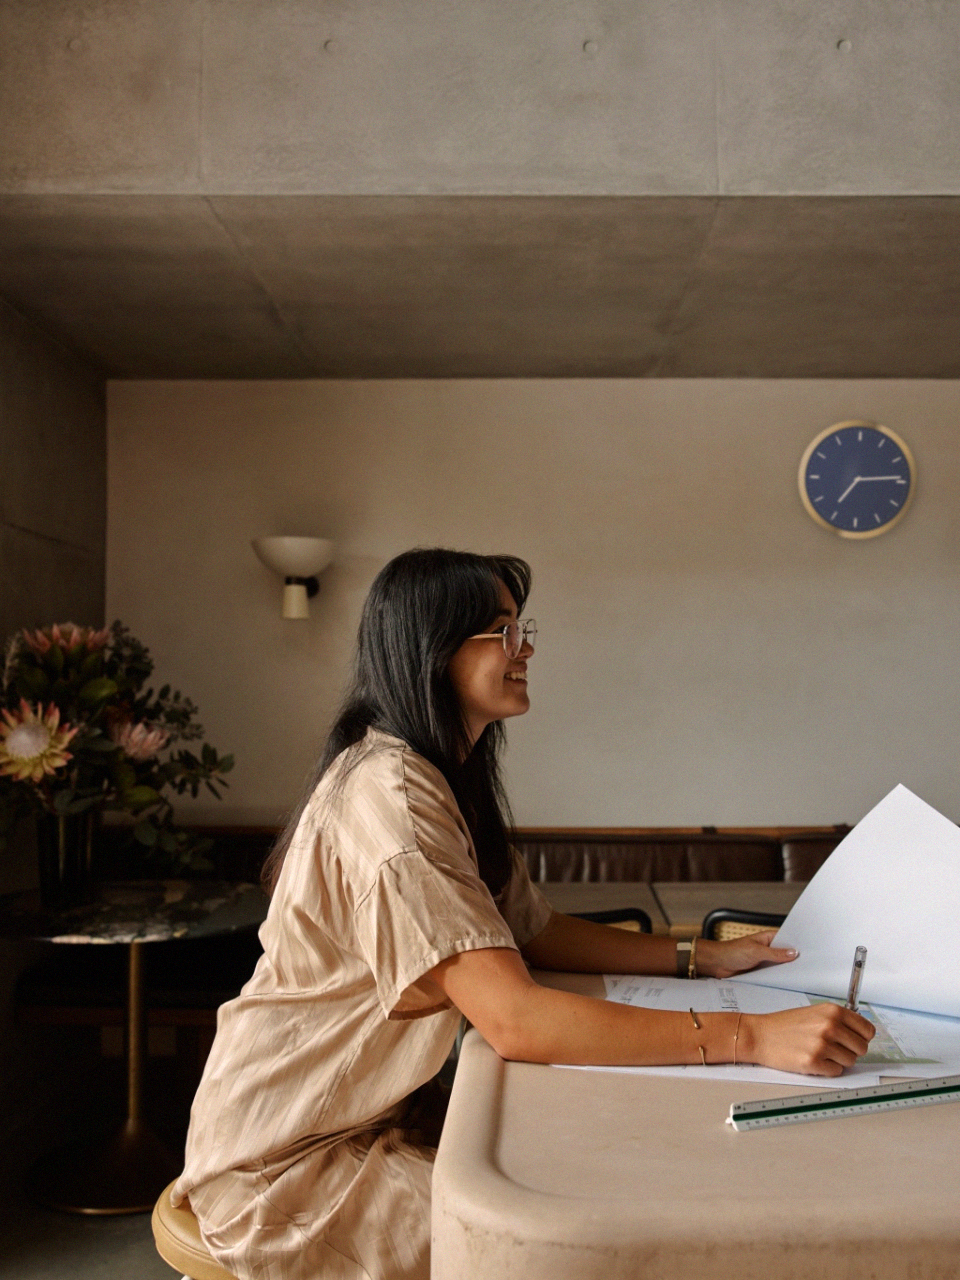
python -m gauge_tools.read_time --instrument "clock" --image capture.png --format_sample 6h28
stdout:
7h14
